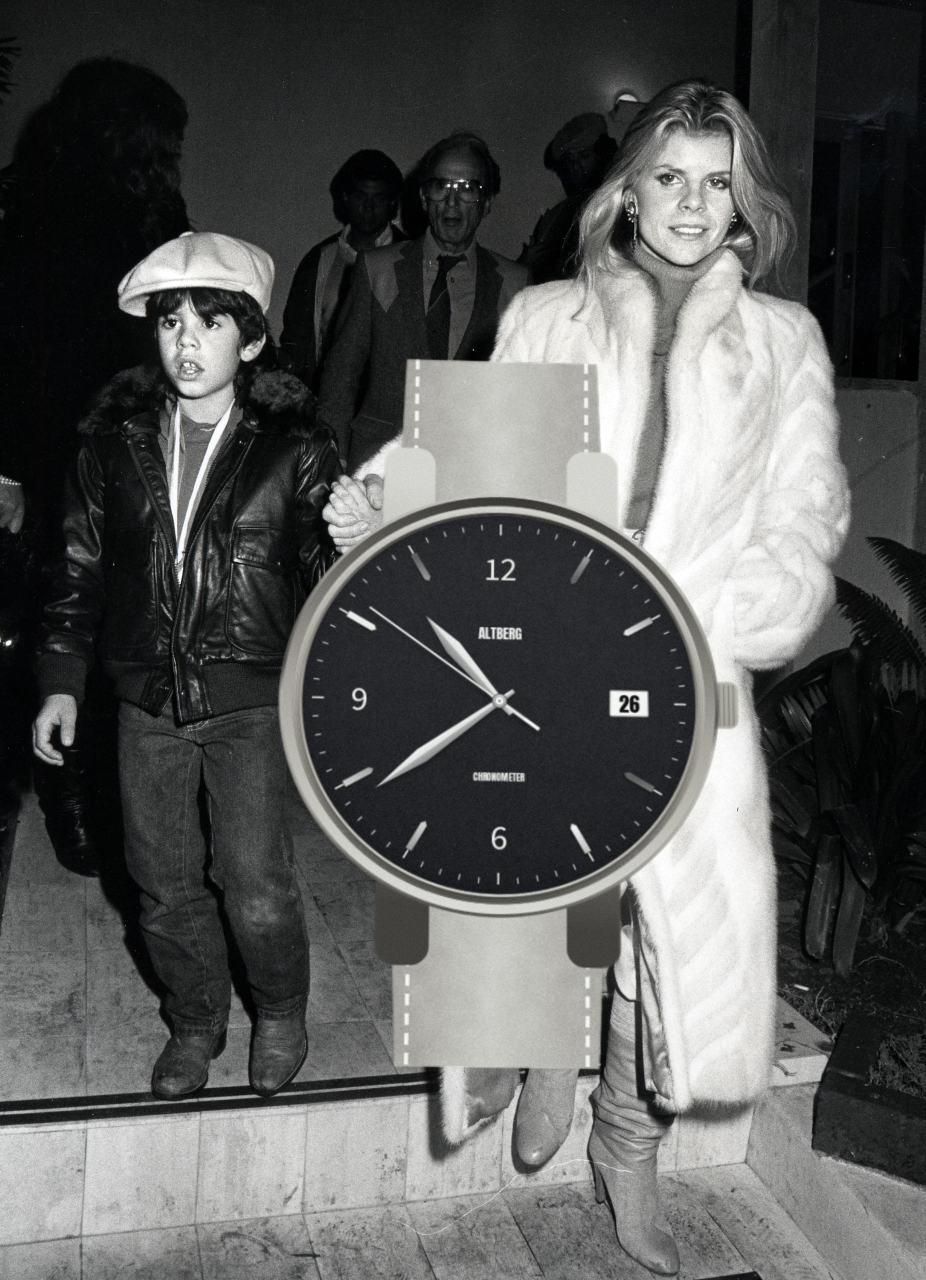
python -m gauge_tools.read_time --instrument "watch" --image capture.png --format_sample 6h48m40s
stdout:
10h38m51s
